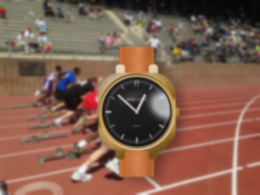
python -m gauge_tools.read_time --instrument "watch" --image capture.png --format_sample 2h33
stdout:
12h52
